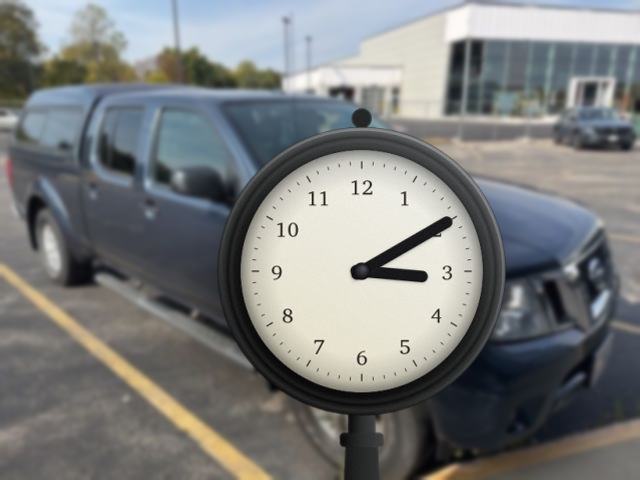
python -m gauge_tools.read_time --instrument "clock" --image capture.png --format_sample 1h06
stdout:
3h10
